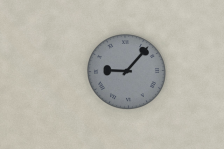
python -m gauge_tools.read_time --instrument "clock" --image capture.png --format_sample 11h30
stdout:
9h07
